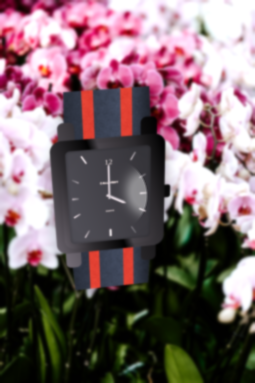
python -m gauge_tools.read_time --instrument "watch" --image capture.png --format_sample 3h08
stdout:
4h00
